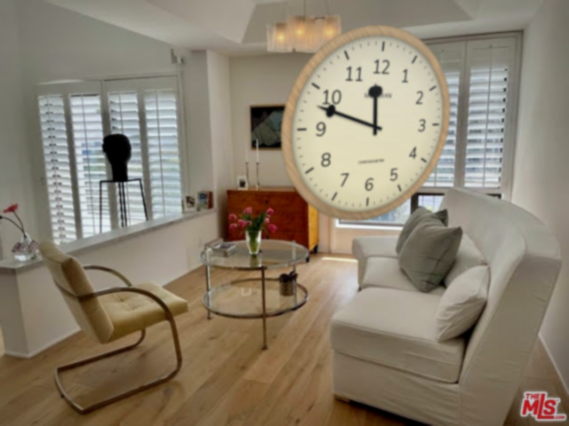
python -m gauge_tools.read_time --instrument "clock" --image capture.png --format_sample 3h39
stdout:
11h48
